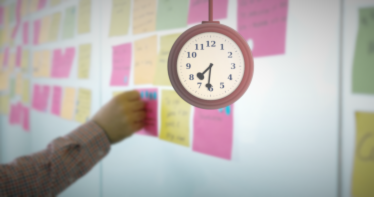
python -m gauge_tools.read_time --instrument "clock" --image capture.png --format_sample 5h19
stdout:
7h31
